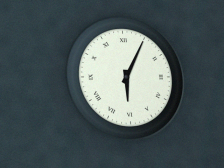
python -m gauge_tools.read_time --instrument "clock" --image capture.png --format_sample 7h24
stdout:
6h05
